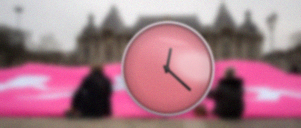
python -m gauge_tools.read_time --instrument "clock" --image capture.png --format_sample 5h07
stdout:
12h22
